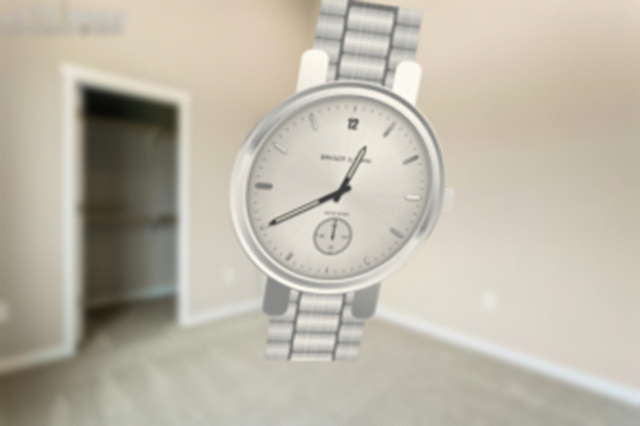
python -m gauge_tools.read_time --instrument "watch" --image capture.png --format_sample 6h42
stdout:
12h40
